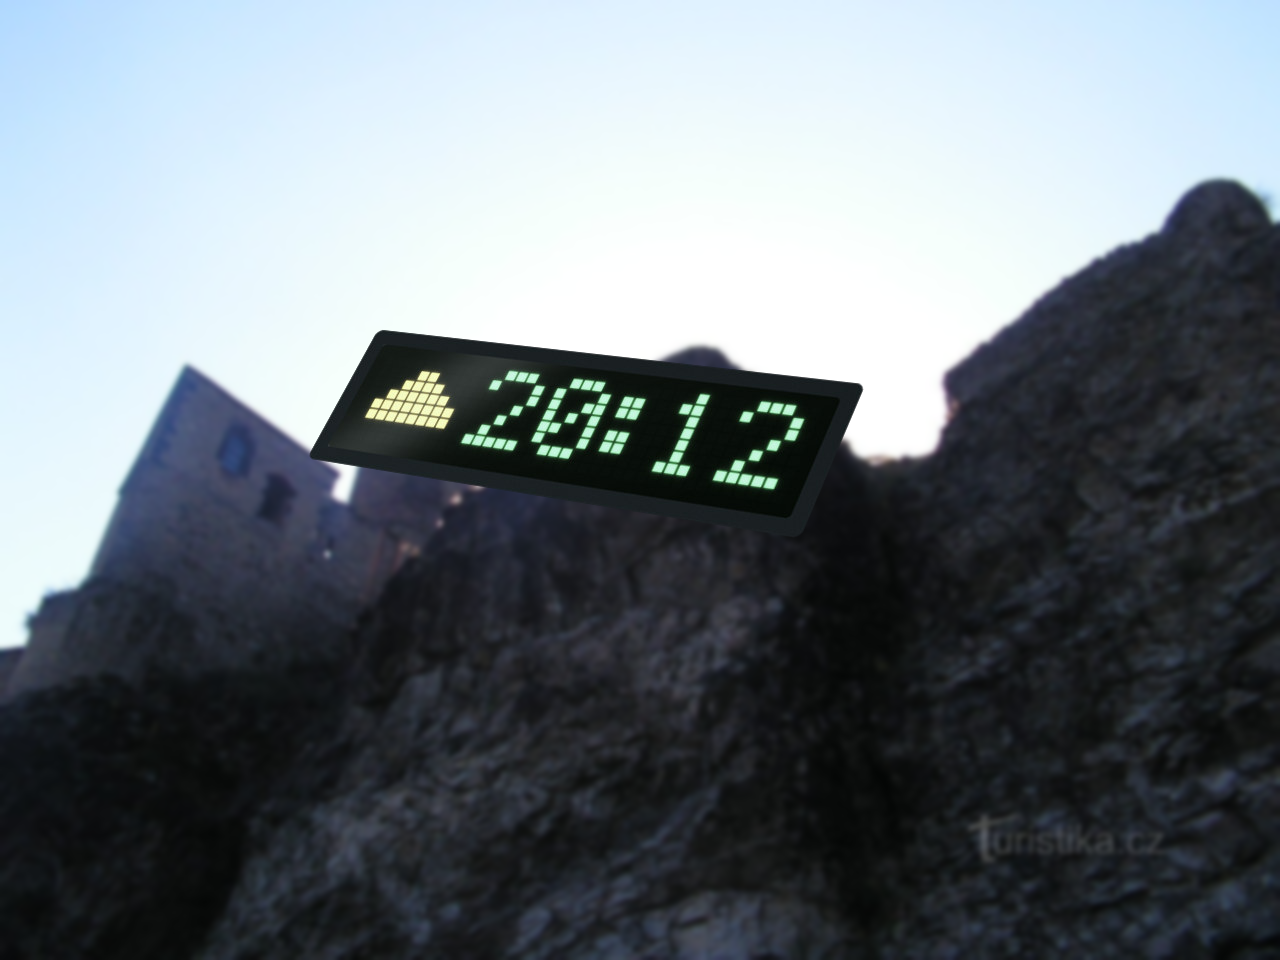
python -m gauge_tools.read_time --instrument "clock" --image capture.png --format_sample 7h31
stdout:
20h12
